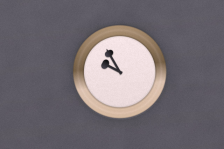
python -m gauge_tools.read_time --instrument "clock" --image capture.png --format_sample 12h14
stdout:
9h55
